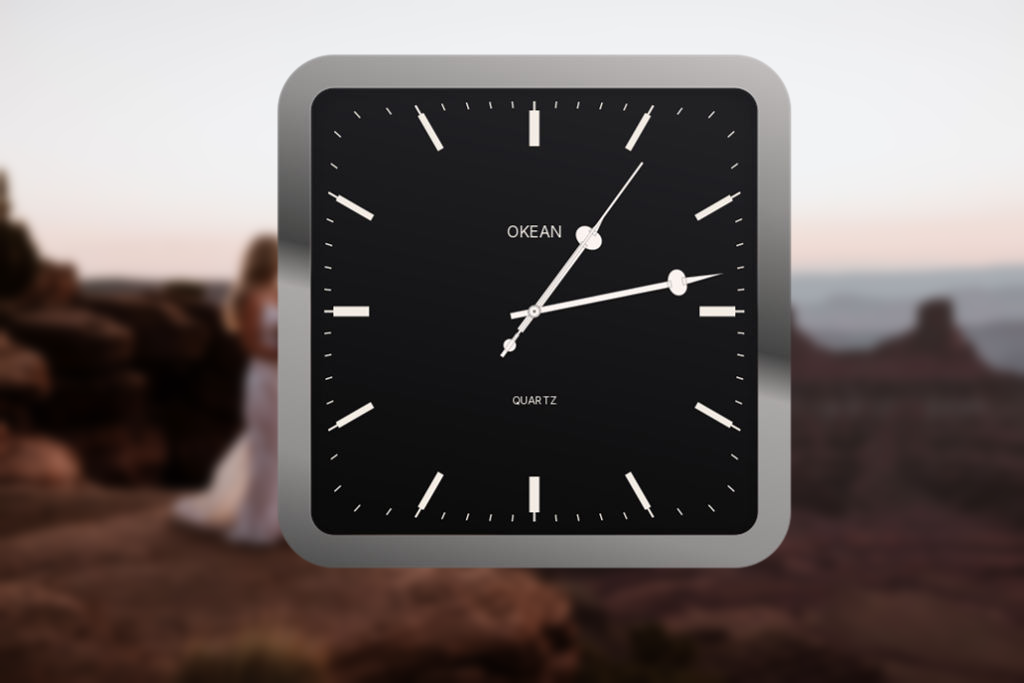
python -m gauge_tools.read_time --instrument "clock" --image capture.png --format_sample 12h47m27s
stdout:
1h13m06s
